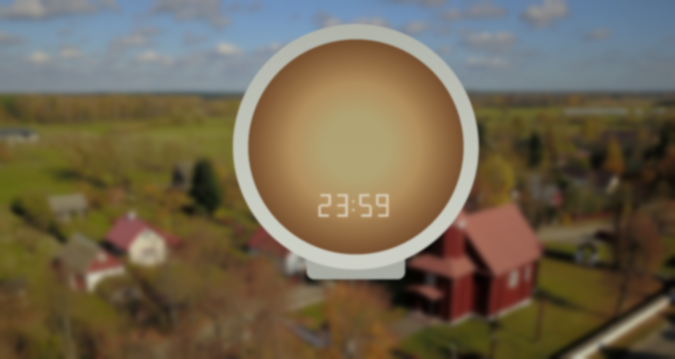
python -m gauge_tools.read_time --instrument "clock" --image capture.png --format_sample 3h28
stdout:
23h59
